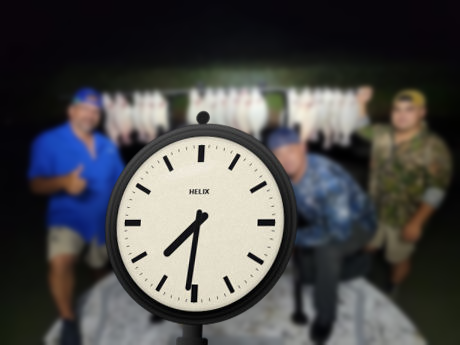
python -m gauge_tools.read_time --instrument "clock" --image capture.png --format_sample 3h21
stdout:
7h31
